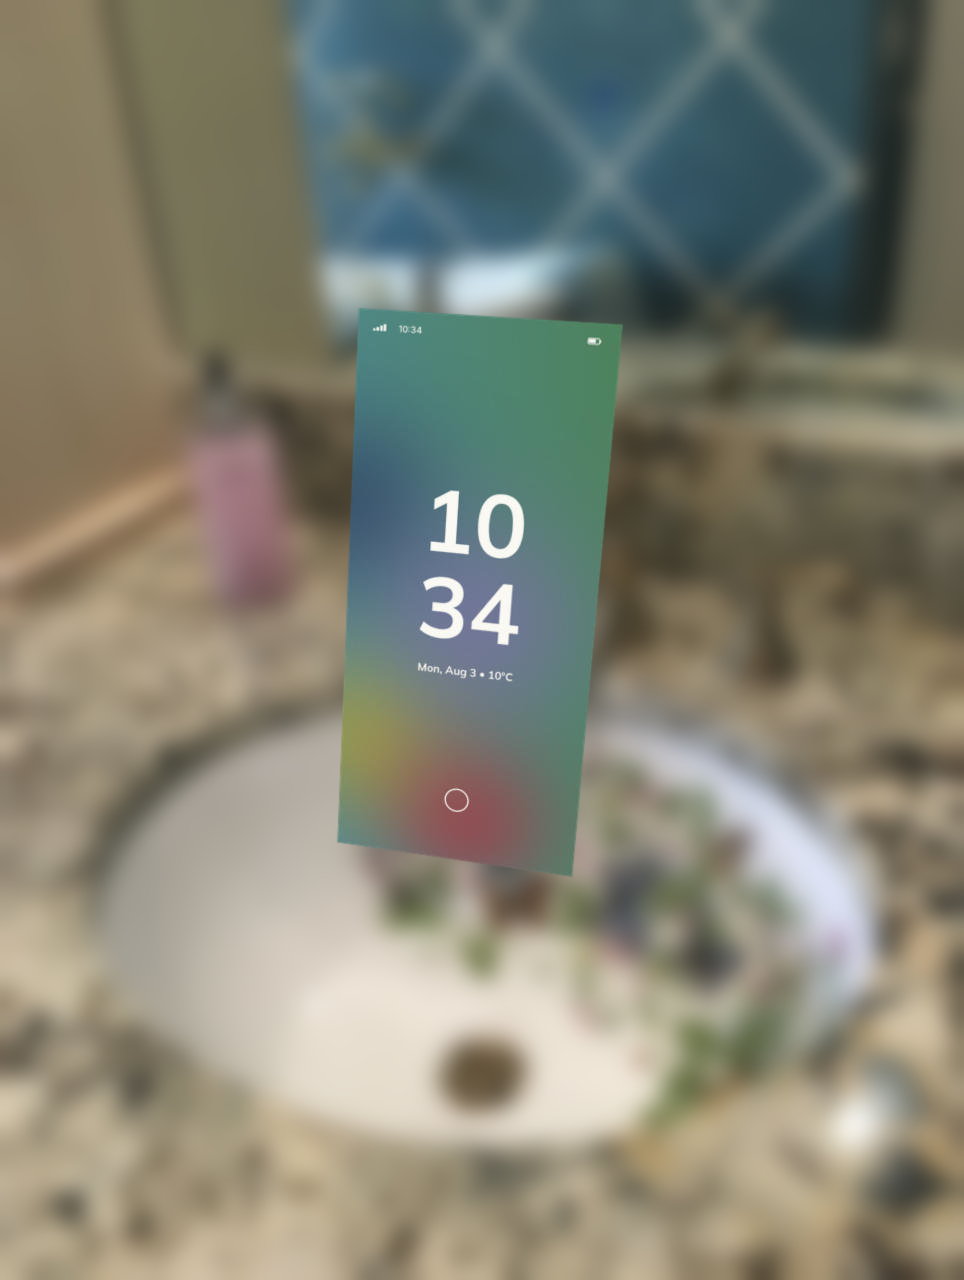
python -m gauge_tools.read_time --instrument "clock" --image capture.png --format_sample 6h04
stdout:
10h34
